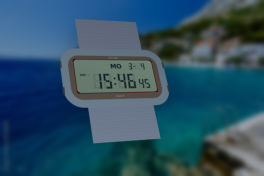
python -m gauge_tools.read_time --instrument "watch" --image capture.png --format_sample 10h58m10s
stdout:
15h46m45s
